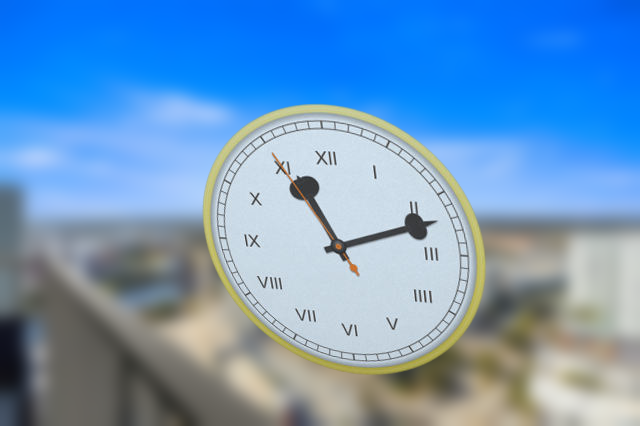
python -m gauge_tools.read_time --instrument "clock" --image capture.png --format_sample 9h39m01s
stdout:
11h11m55s
